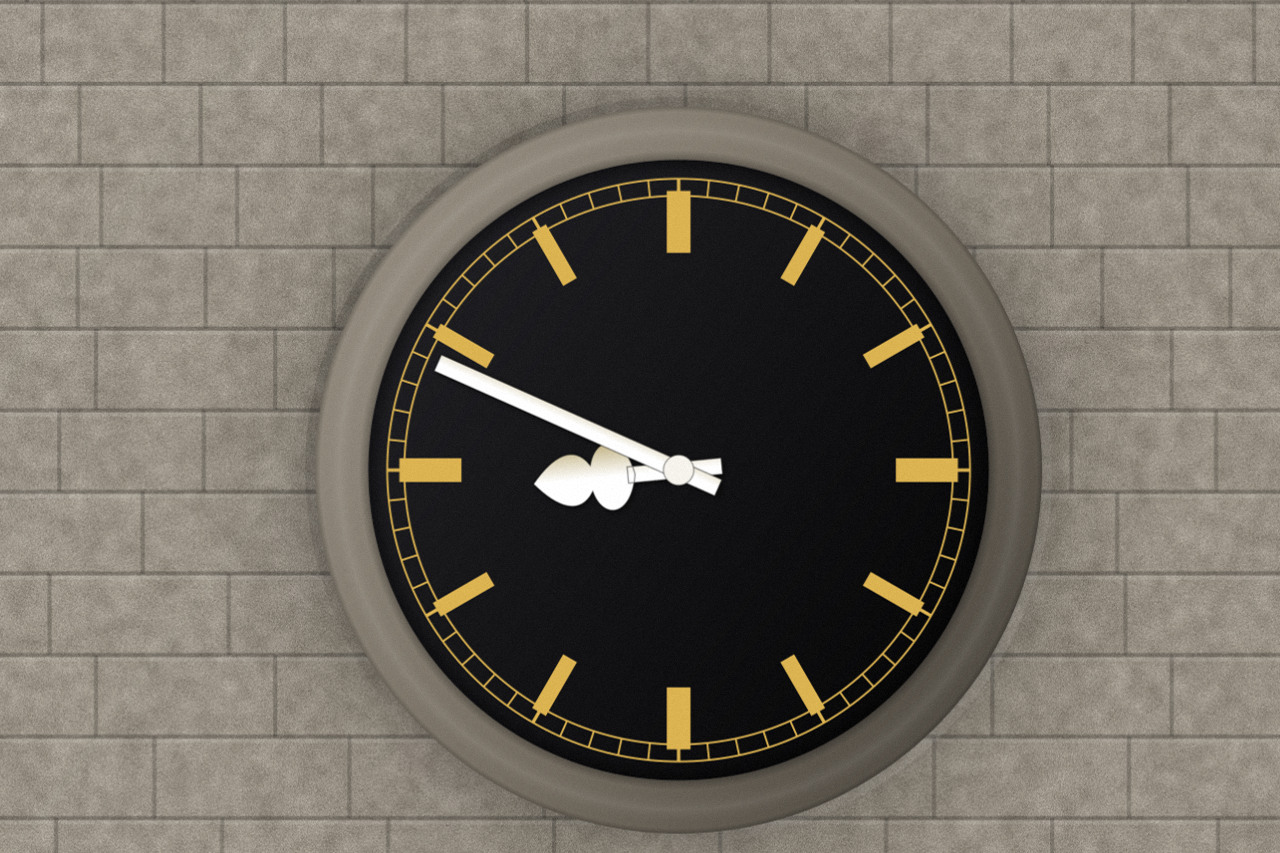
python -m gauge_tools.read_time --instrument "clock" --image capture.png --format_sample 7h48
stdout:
8h49
